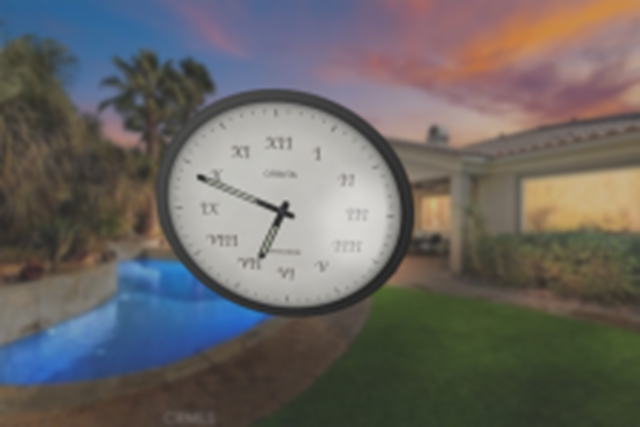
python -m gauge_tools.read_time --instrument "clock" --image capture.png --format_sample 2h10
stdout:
6h49
